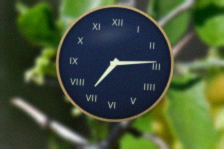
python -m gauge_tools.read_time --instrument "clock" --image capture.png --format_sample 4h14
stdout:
7h14
